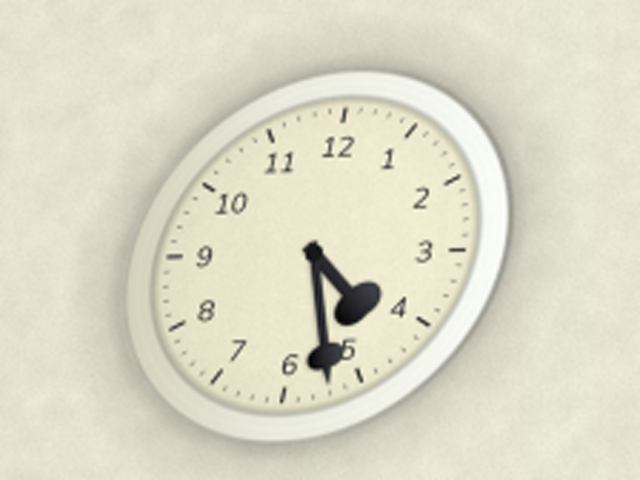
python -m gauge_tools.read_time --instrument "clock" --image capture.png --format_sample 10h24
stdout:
4h27
